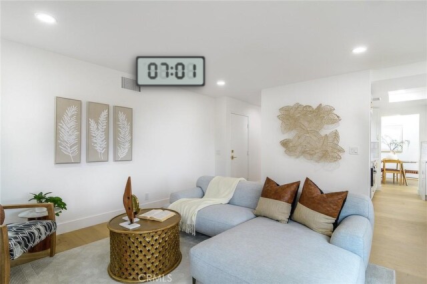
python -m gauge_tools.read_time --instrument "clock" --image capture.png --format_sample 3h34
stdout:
7h01
